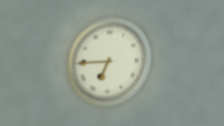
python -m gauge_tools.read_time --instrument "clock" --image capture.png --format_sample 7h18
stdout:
6h45
